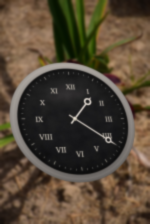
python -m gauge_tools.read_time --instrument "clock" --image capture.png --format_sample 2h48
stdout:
1h21
